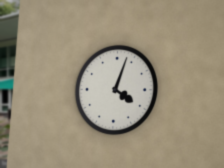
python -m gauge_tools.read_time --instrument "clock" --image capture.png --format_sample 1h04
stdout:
4h03
